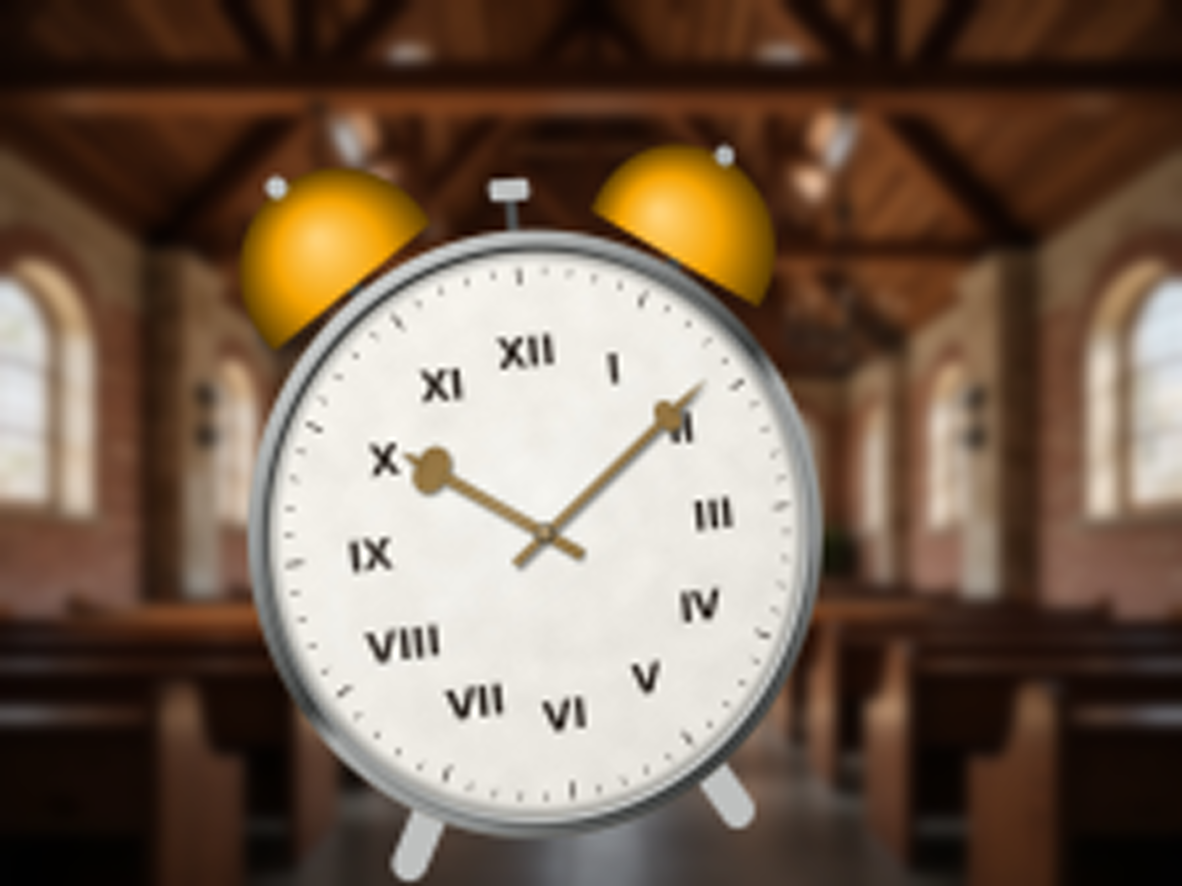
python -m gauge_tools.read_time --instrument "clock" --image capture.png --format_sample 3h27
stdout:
10h09
